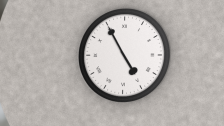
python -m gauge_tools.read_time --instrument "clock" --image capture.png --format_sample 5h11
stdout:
4h55
